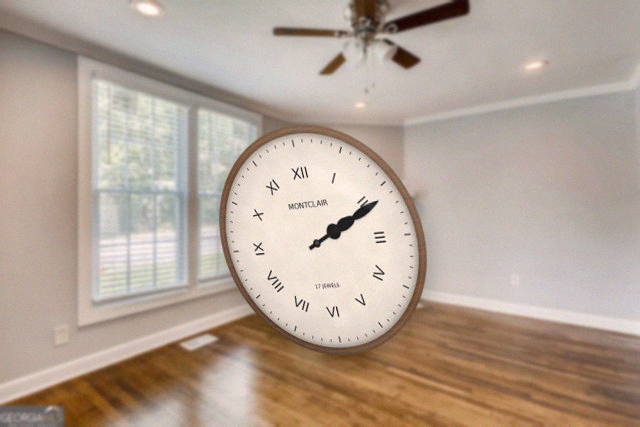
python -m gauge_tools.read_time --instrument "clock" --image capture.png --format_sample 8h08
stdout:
2h11
